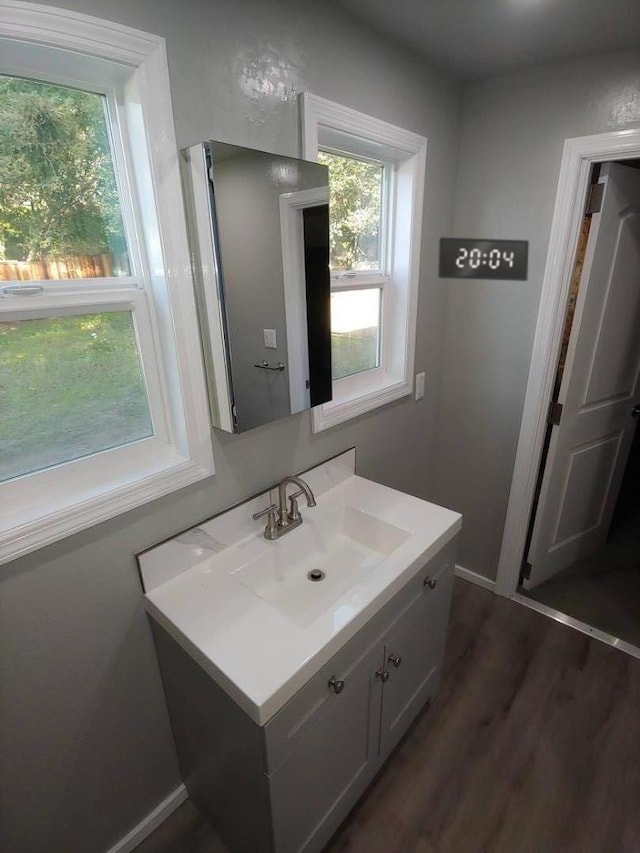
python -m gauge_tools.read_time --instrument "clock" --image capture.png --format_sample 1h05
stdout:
20h04
